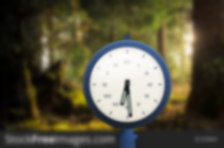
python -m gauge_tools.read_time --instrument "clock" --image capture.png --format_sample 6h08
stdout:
6h29
